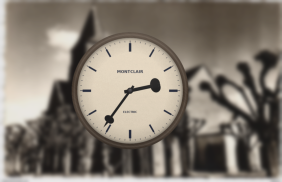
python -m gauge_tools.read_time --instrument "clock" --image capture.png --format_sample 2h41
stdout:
2h36
